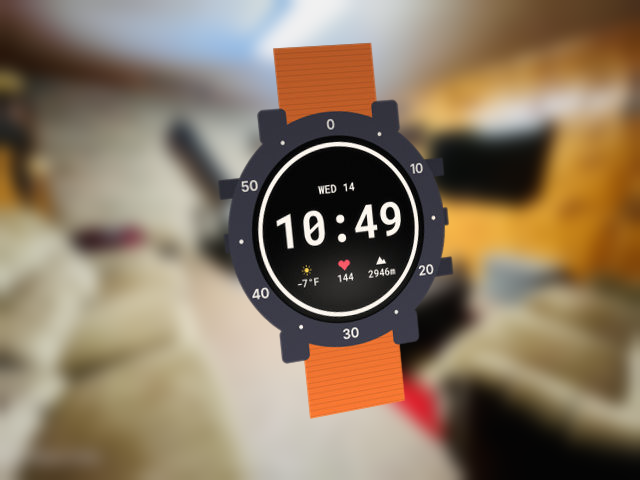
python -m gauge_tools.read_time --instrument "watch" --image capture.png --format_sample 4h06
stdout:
10h49
